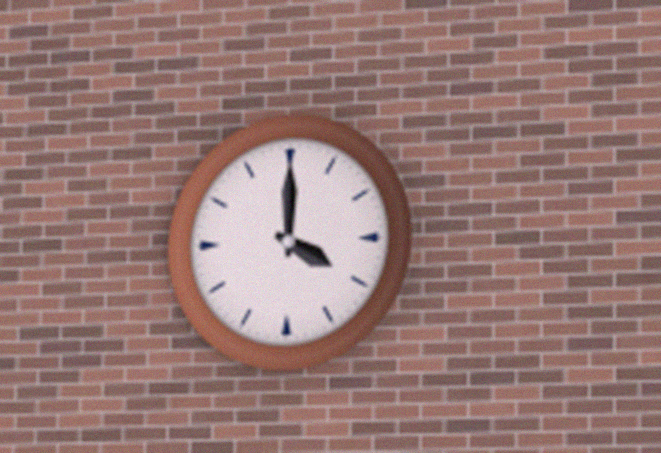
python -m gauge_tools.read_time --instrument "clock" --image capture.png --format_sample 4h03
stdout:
4h00
